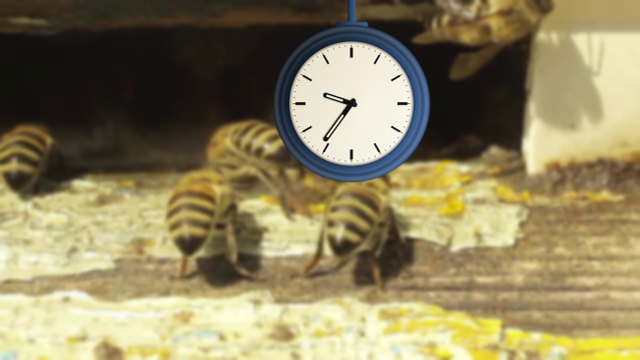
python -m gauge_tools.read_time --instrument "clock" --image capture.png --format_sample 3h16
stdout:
9h36
